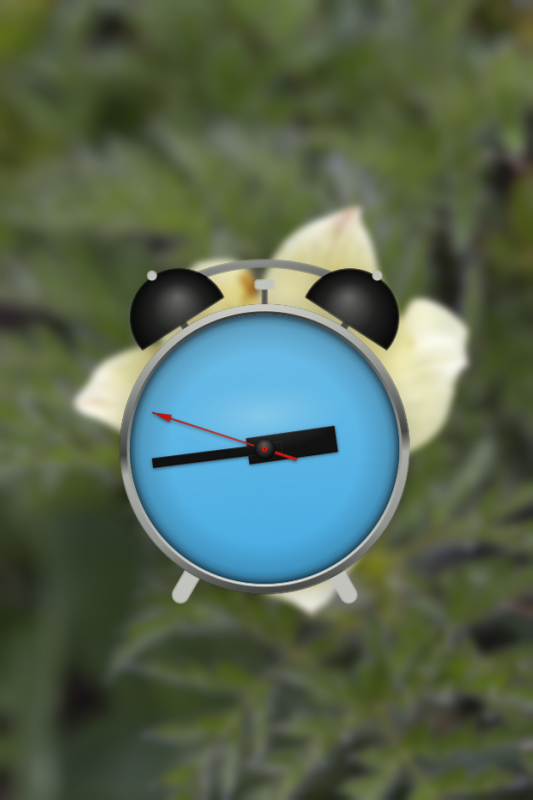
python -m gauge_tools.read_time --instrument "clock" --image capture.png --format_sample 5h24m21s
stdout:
2h43m48s
